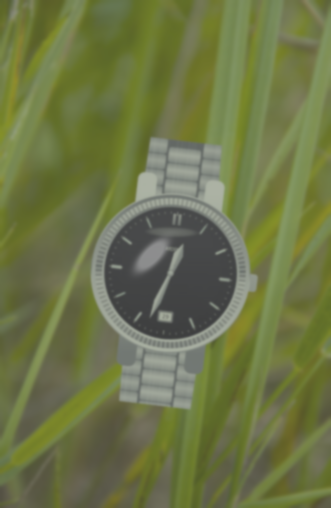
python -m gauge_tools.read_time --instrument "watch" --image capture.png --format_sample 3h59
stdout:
12h33
